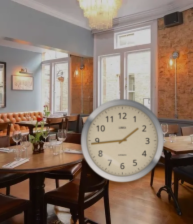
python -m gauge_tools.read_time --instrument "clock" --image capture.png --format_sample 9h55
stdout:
1h44
